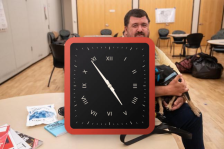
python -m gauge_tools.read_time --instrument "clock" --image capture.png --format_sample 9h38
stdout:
4h54
